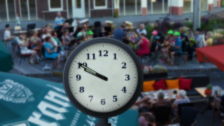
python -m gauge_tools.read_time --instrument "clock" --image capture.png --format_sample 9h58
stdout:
9h50
